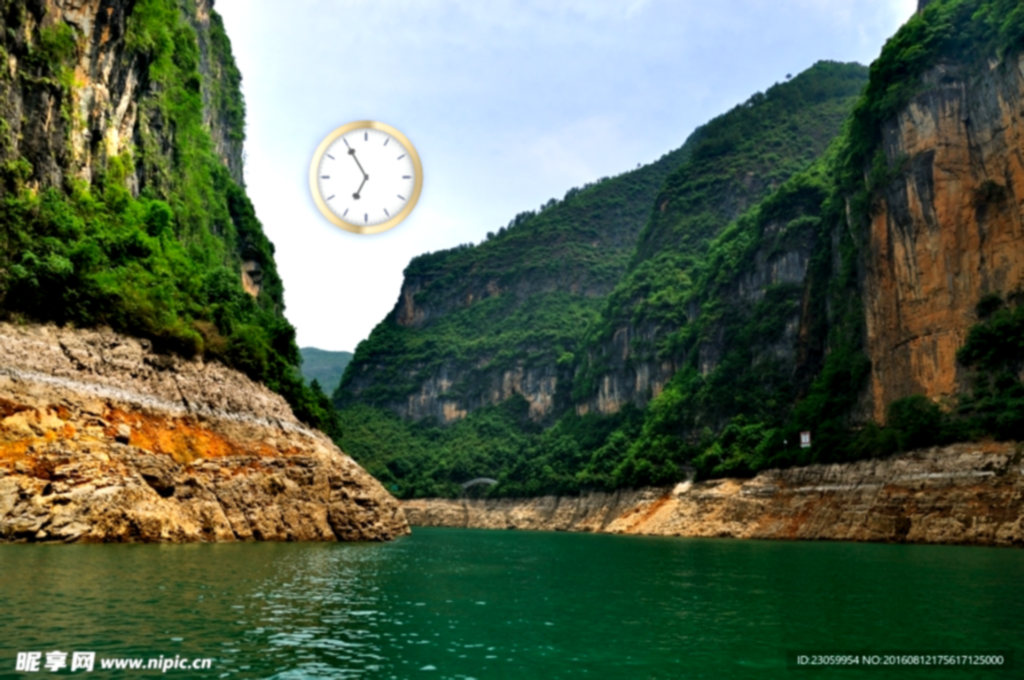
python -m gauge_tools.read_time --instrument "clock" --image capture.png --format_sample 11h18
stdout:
6h55
